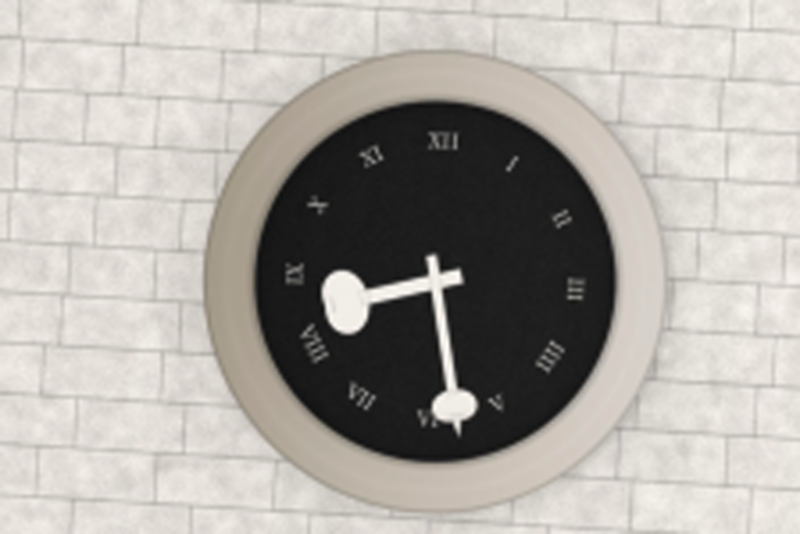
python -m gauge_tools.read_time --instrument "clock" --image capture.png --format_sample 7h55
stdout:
8h28
